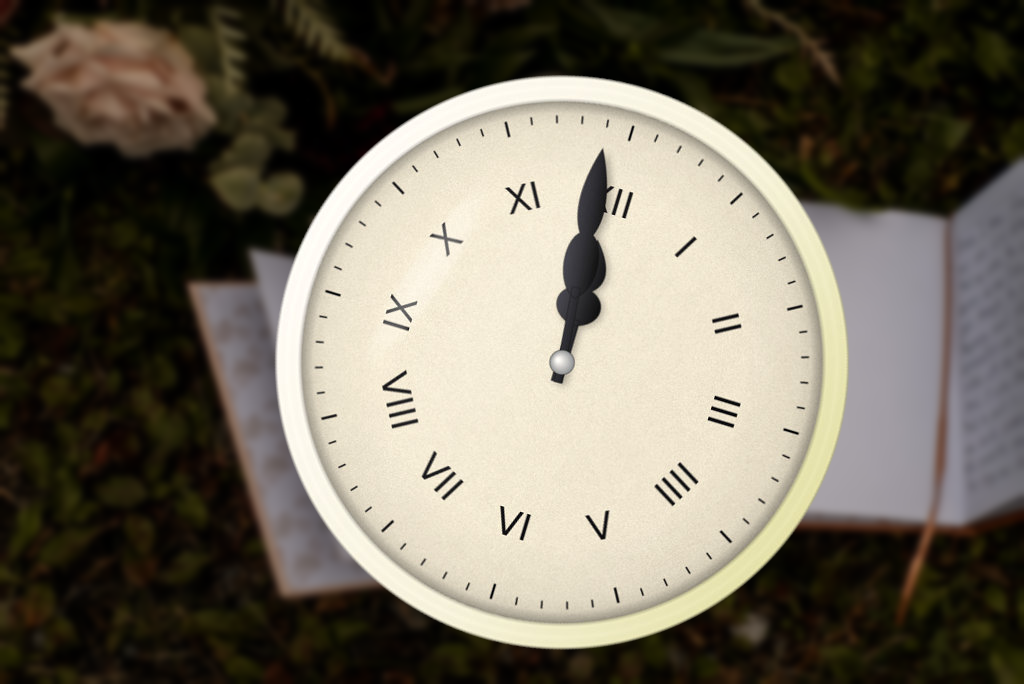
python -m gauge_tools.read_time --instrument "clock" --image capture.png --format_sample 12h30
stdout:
11h59
